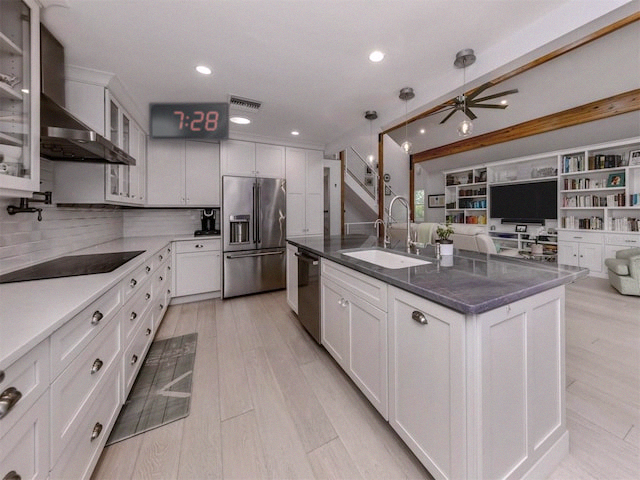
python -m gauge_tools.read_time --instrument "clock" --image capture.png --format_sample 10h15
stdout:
7h28
